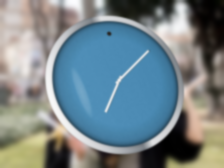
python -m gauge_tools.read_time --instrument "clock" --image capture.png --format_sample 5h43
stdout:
7h09
